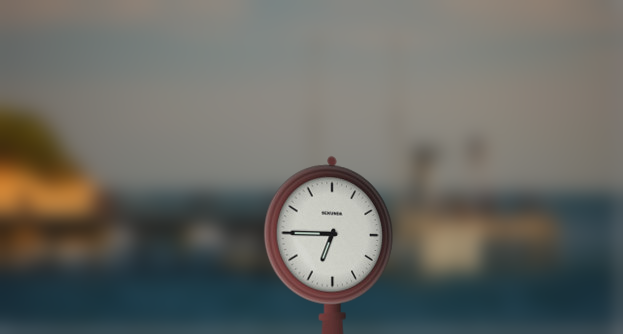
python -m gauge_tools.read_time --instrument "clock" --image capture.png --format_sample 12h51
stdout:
6h45
